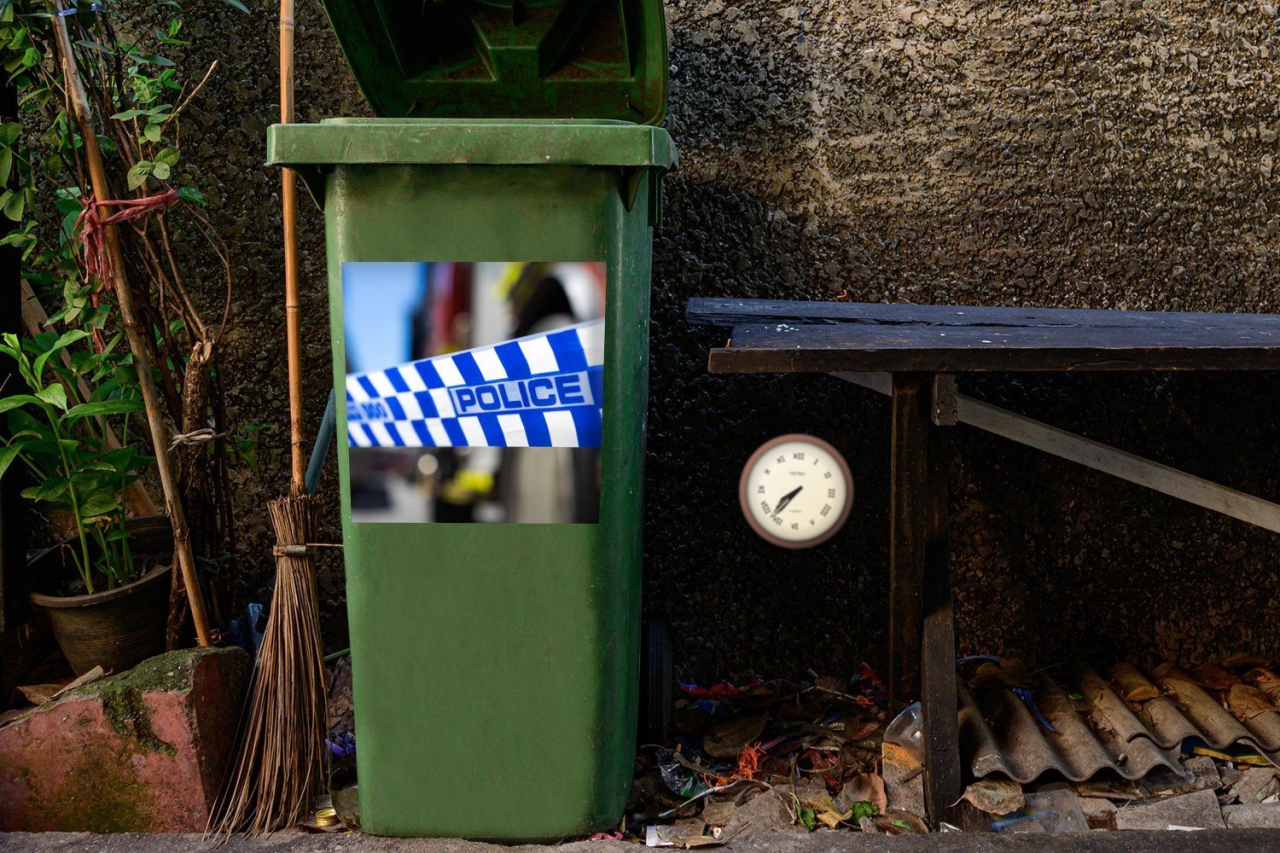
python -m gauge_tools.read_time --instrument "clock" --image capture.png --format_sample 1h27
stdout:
7h37
